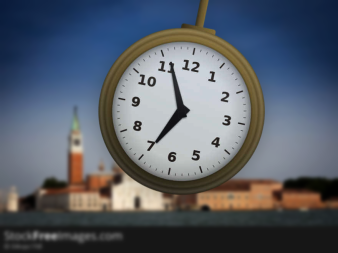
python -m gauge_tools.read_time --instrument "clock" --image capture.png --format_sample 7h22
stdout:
6h56
